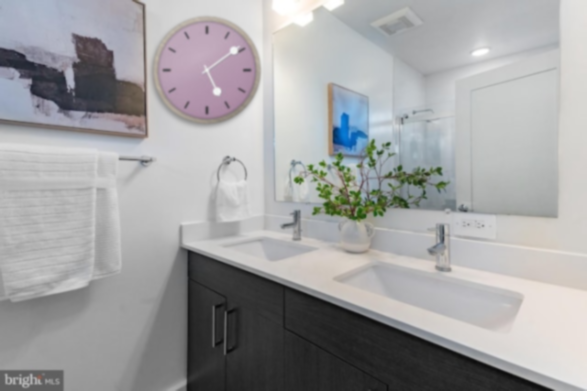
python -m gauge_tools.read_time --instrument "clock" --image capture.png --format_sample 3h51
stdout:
5h09
